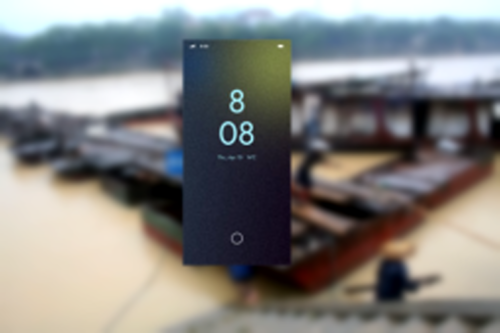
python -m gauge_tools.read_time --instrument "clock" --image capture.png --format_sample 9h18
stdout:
8h08
